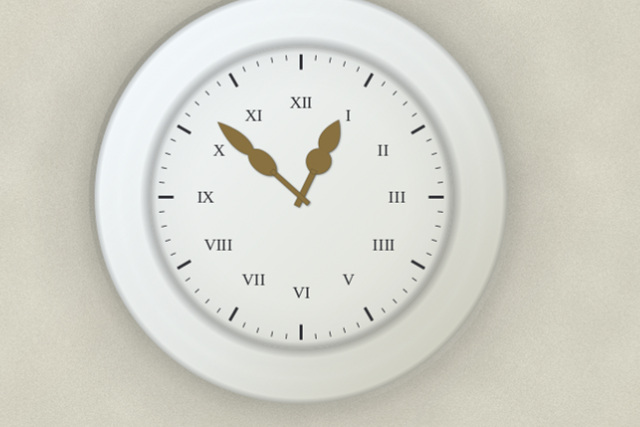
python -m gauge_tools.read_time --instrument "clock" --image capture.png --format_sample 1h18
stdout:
12h52
